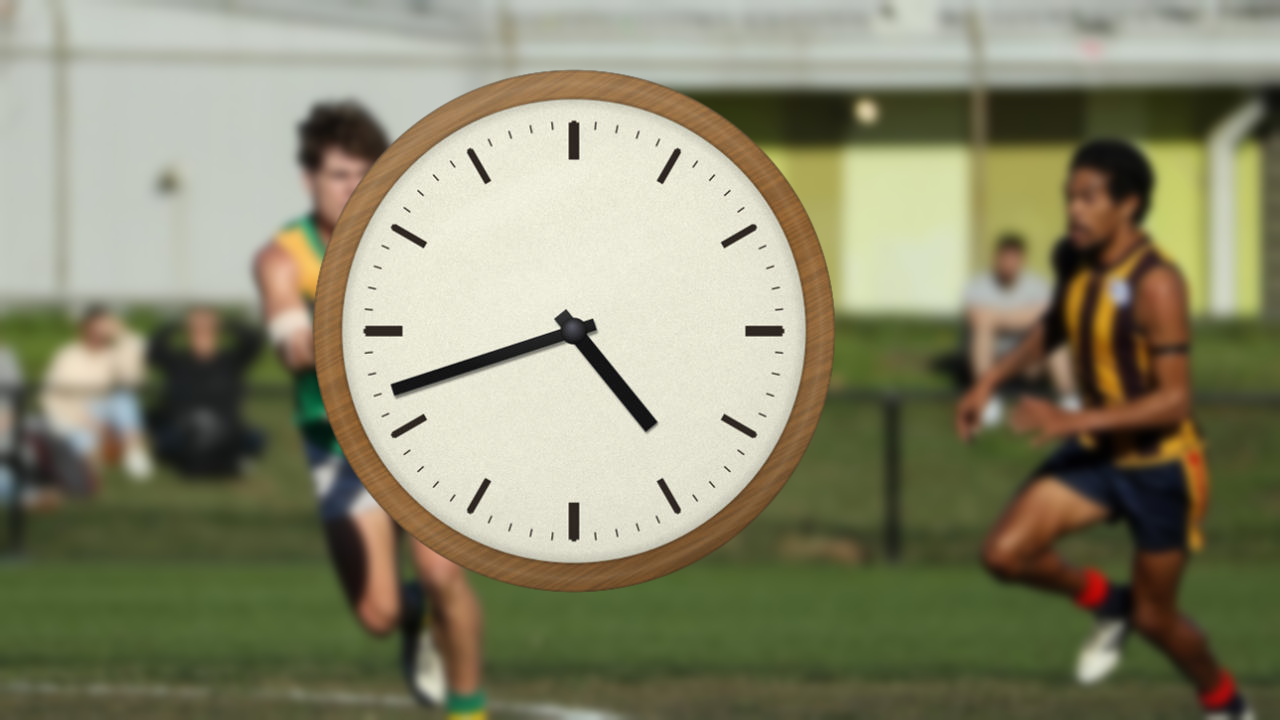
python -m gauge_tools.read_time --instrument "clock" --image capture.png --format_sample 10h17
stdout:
4h42
